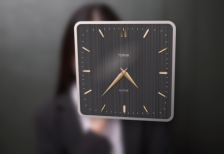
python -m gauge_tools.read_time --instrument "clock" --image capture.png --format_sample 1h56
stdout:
4h37
